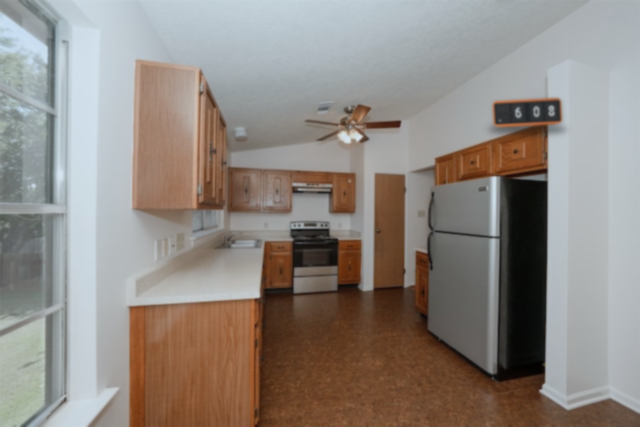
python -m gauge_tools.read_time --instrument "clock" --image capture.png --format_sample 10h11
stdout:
6h08
